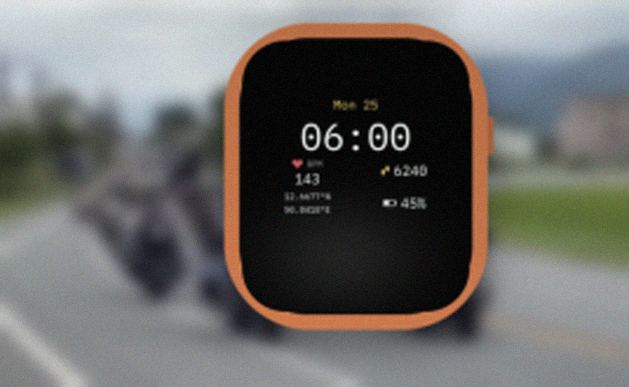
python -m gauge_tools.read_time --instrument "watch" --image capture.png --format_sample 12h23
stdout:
6h00
